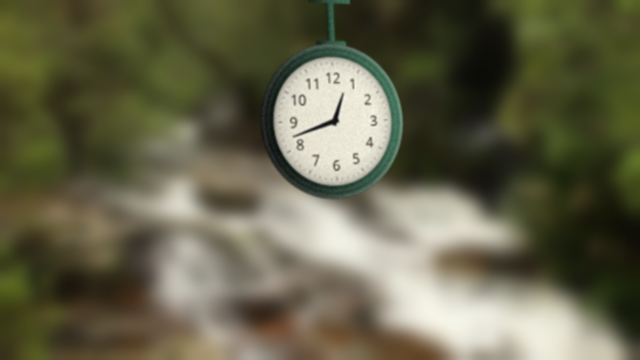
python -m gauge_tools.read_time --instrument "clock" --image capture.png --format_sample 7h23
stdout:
12h42
